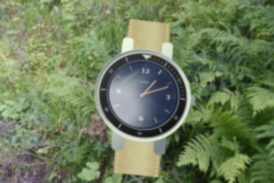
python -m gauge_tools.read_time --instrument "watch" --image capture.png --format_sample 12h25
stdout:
1h11
